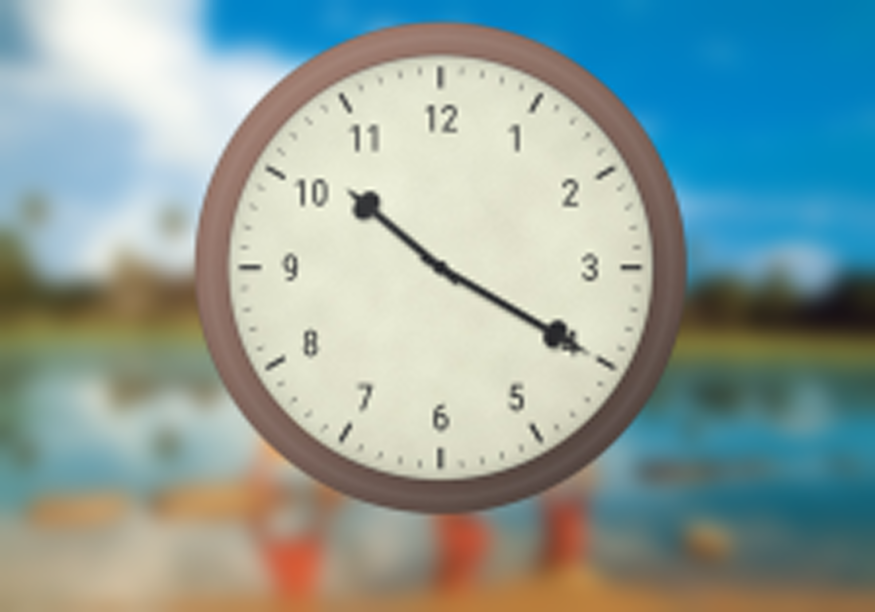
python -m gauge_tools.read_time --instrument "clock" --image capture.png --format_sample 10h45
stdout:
10h20
